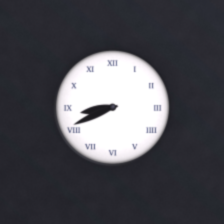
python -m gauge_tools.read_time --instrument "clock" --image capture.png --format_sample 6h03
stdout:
8h41
